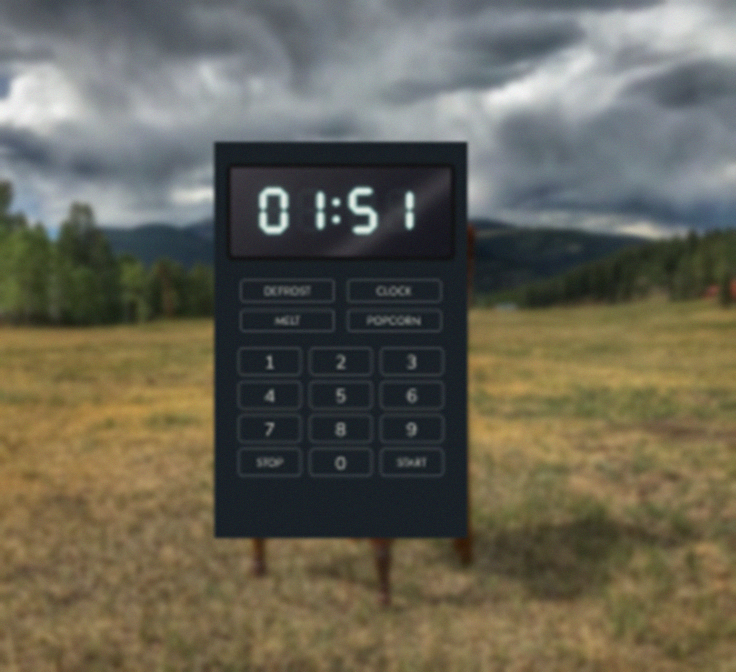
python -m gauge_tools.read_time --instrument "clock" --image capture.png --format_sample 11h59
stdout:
1h51
